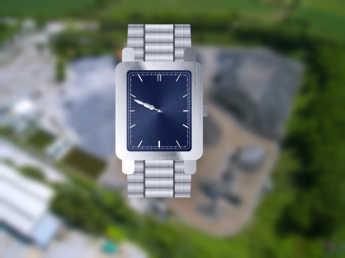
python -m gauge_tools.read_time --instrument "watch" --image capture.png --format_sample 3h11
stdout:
9h49
